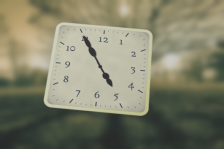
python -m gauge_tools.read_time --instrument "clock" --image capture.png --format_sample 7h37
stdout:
4h55
